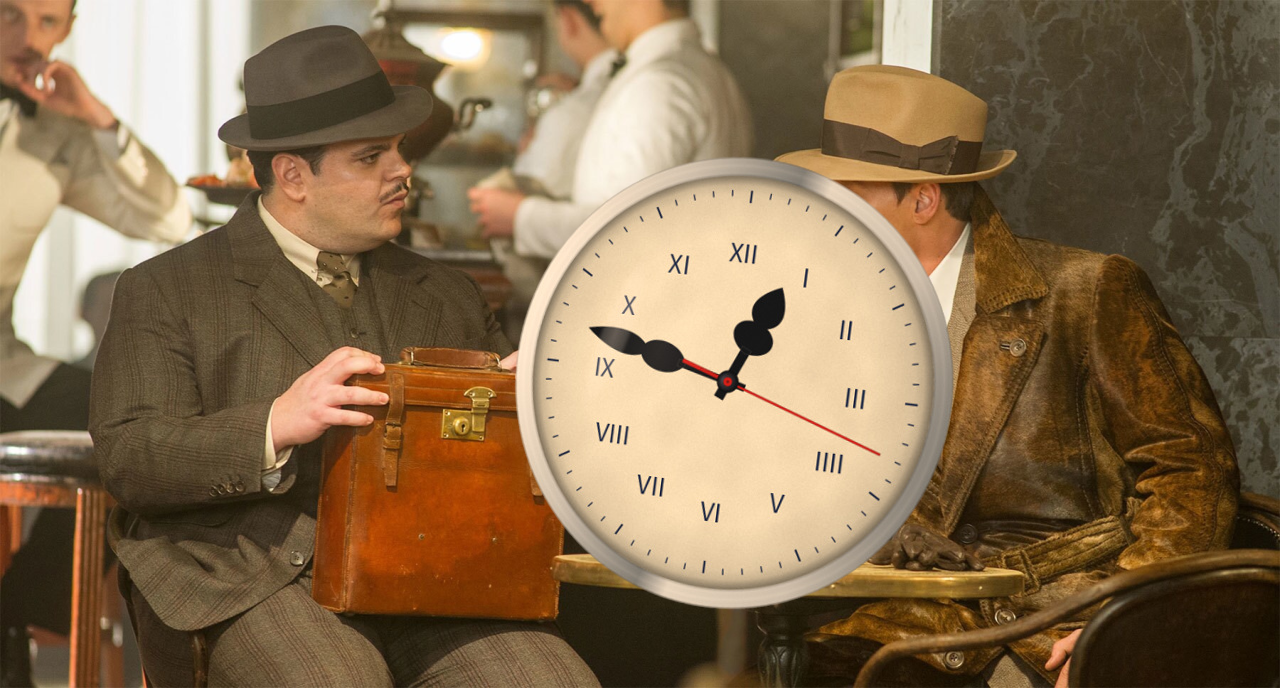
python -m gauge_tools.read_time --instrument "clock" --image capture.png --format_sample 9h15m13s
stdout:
12h47m18s
